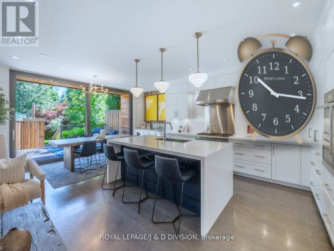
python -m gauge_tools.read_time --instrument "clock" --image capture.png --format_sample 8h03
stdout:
10h16
